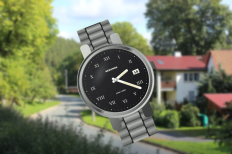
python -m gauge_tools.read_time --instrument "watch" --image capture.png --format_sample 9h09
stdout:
2h22
